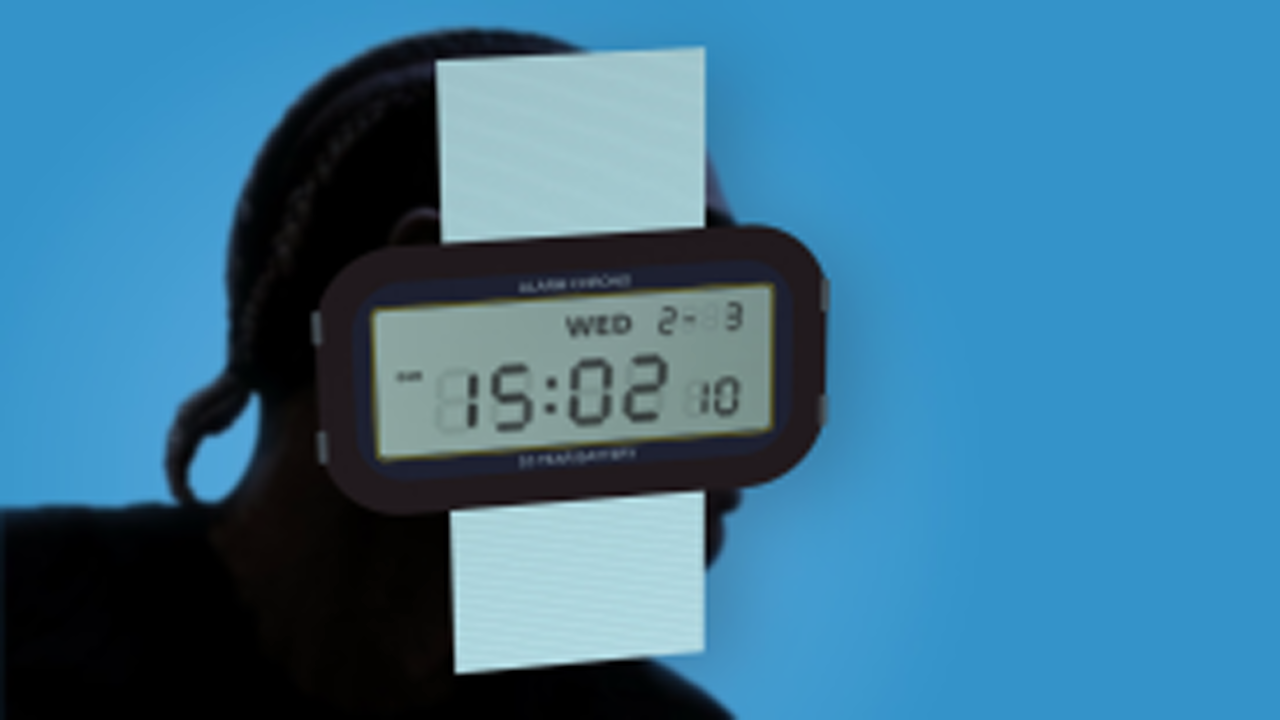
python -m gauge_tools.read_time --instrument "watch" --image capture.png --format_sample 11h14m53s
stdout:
15h02m10s
